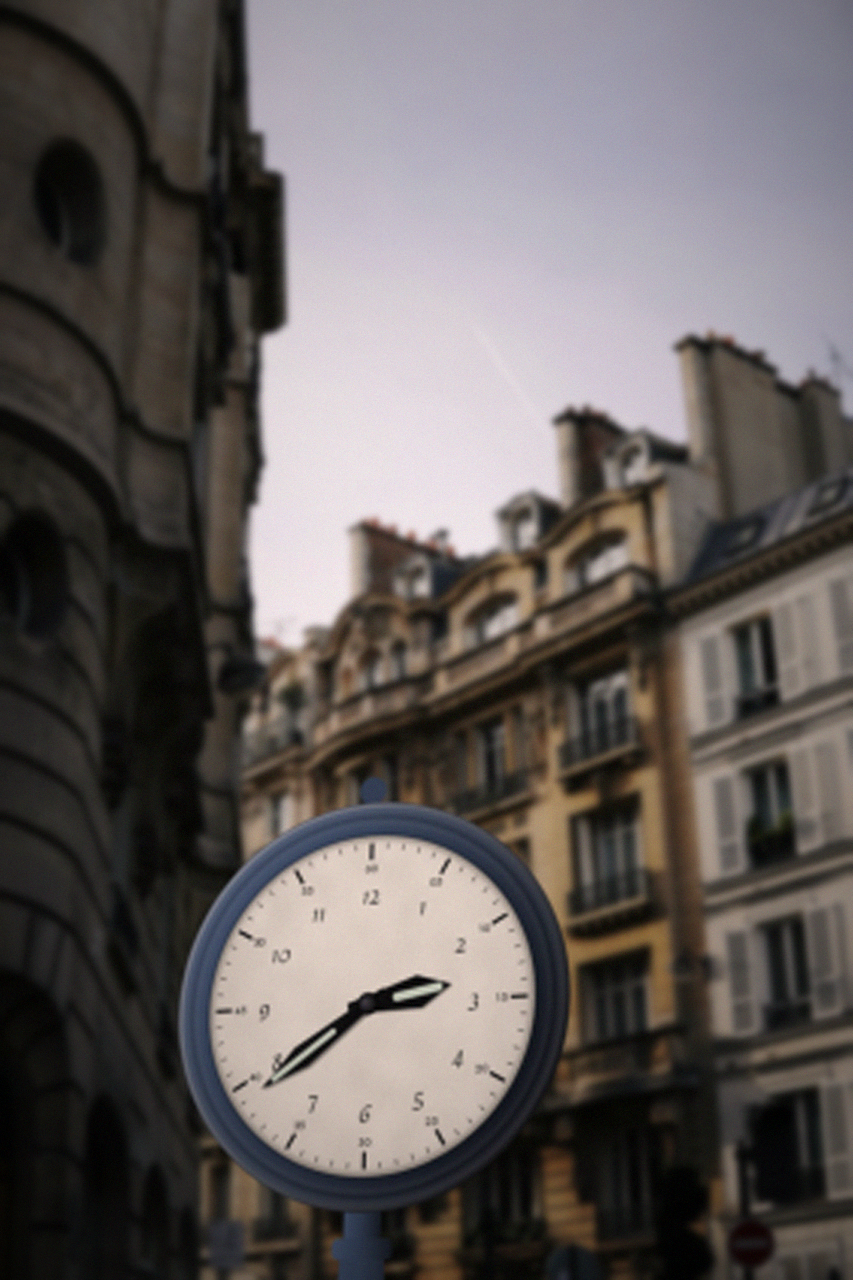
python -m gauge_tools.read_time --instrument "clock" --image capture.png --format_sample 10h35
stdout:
2h39
